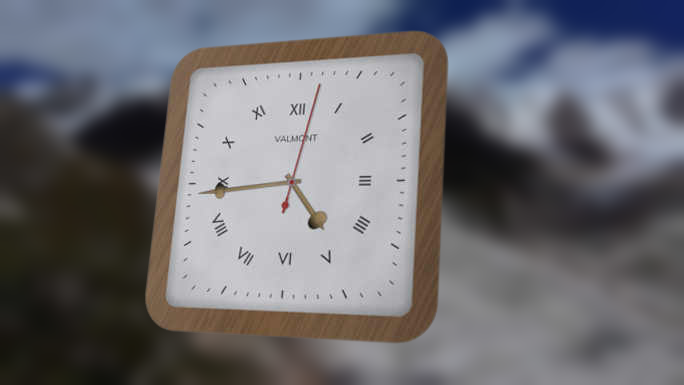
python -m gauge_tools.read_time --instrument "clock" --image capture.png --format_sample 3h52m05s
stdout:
4h44m02s
